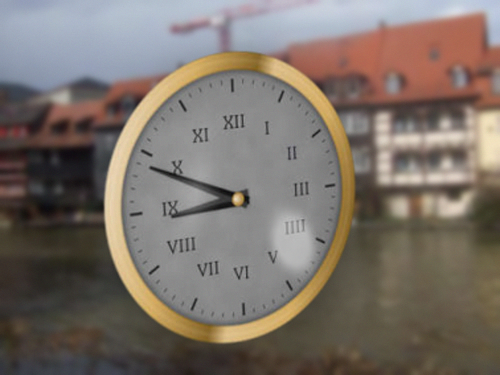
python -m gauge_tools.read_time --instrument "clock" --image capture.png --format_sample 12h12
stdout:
8h49
